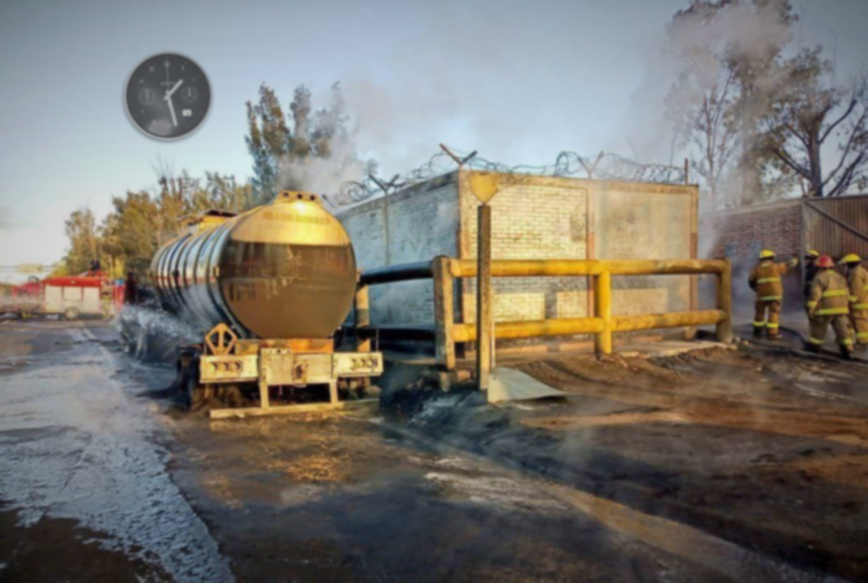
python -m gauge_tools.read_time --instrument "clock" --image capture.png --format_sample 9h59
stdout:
1h28
